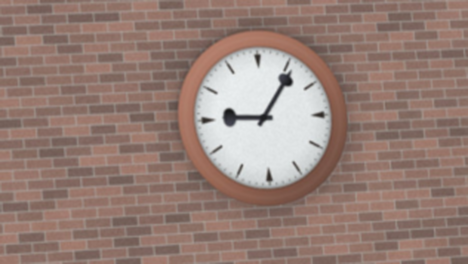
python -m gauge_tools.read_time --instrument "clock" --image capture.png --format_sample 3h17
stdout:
9h06
